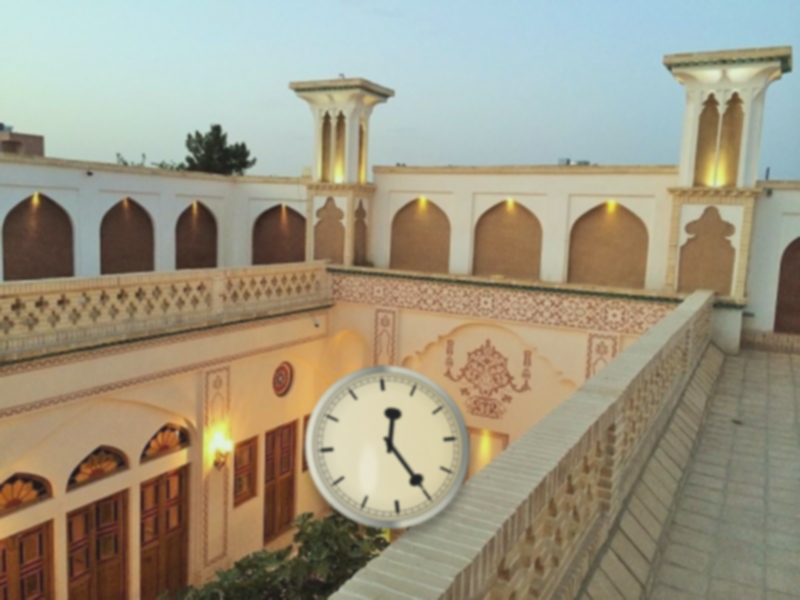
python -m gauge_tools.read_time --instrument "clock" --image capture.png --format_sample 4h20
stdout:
12h25
